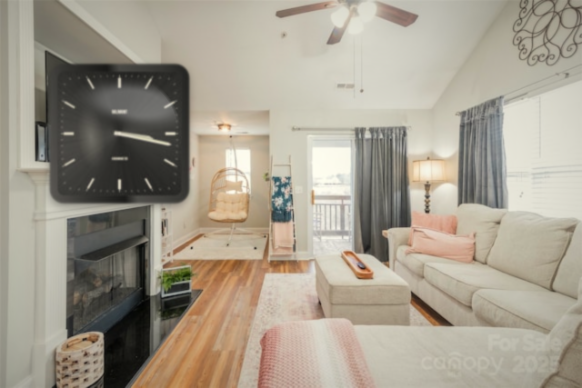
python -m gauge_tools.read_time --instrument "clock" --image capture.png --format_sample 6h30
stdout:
3h17
